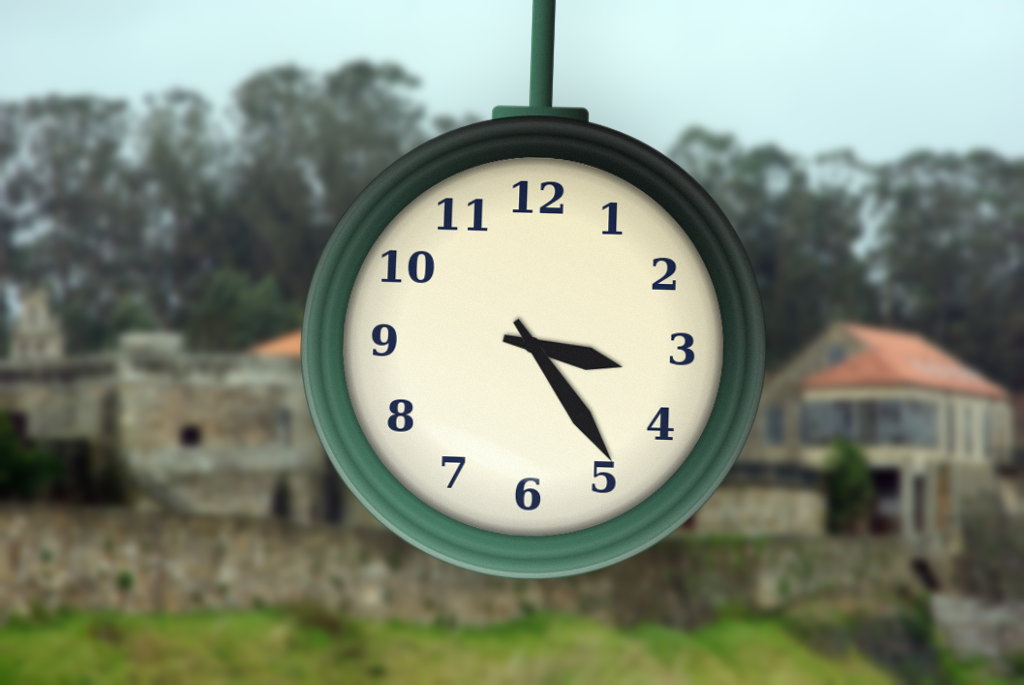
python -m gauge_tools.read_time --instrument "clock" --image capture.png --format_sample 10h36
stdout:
3h24
